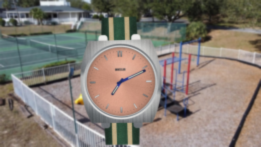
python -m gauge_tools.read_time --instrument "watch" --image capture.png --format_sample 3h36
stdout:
7h11
